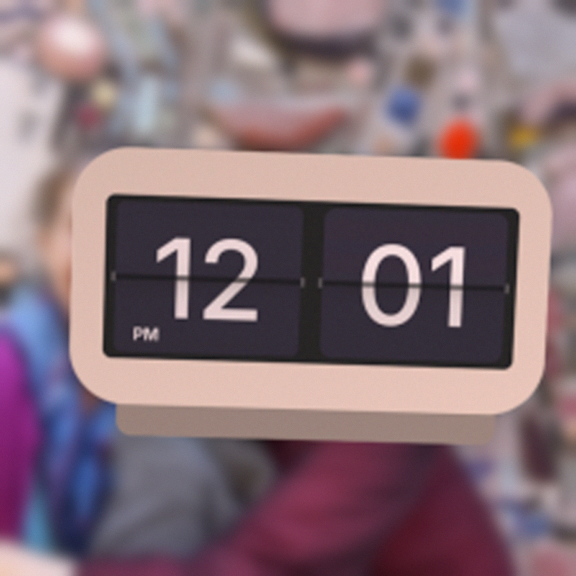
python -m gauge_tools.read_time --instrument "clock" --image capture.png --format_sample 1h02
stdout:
12h01
